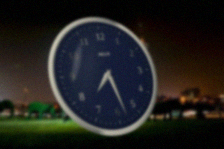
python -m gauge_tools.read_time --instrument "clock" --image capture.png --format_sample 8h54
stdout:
7h28
